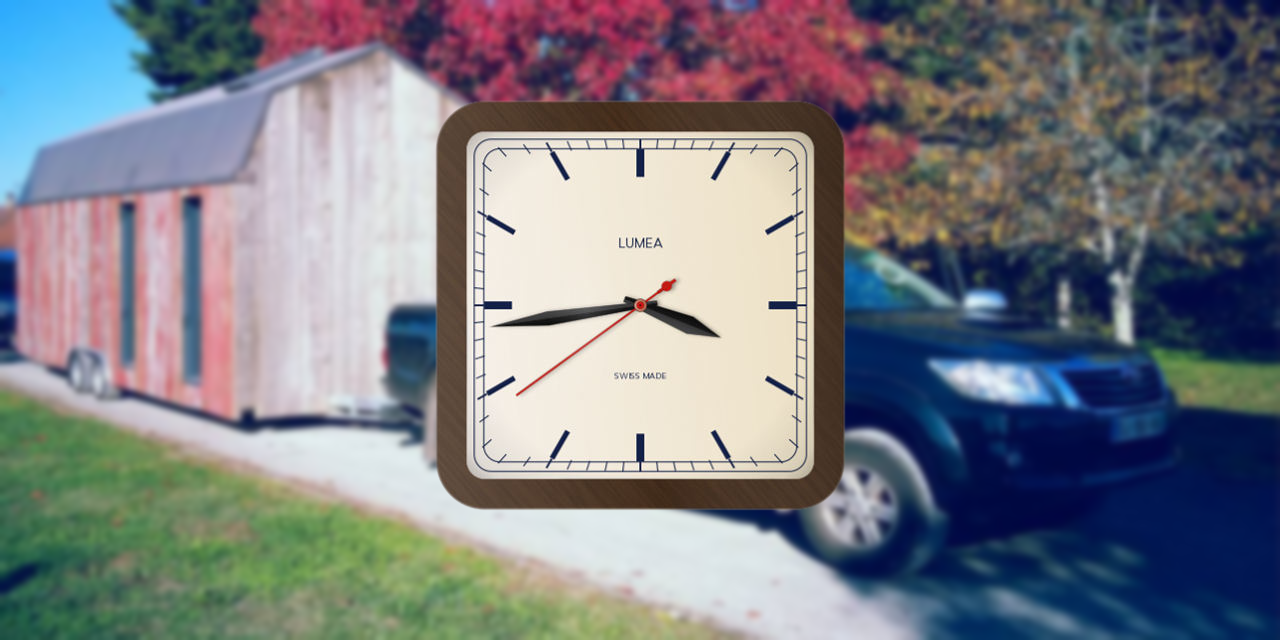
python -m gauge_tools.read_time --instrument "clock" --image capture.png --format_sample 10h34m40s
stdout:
3h43m39s
